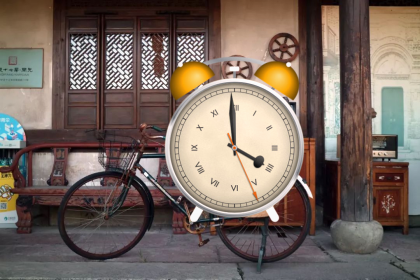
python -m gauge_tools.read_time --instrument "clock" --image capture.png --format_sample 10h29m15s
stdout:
3h59m26s
